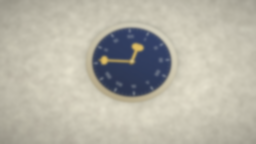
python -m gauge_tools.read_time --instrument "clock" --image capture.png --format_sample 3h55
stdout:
12h46
